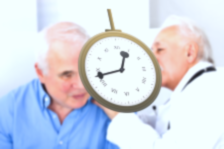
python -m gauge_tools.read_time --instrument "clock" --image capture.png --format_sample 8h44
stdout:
12h43
